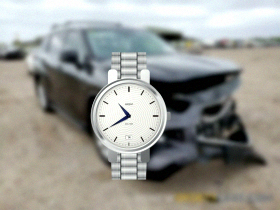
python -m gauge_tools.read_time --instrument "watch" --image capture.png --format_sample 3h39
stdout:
10h40
